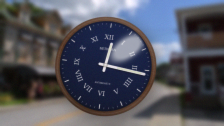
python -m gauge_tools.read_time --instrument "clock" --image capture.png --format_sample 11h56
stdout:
12h16
